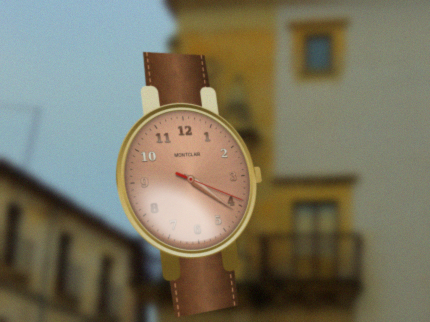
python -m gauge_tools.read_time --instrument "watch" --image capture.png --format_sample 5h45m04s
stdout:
4h21m19s
